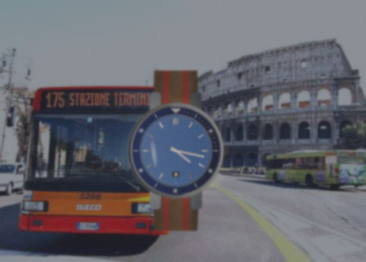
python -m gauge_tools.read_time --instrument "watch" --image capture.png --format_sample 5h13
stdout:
4h17
